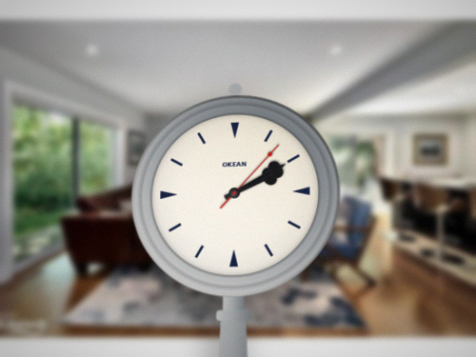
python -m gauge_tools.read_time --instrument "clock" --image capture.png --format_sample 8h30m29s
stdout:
2h10m07s
